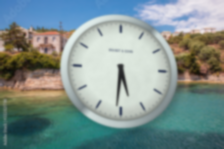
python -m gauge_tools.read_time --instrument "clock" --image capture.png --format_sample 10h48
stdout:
5h31
